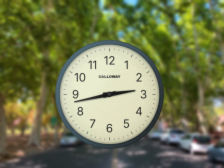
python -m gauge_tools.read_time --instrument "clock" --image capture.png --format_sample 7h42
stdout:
2h43
